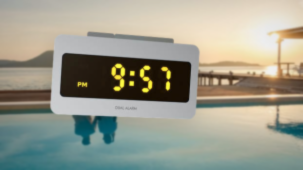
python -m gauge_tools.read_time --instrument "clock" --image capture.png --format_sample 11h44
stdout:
9h57
